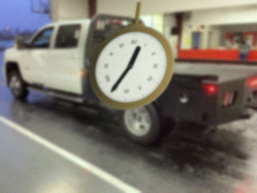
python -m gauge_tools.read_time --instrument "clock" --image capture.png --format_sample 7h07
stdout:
12h35
